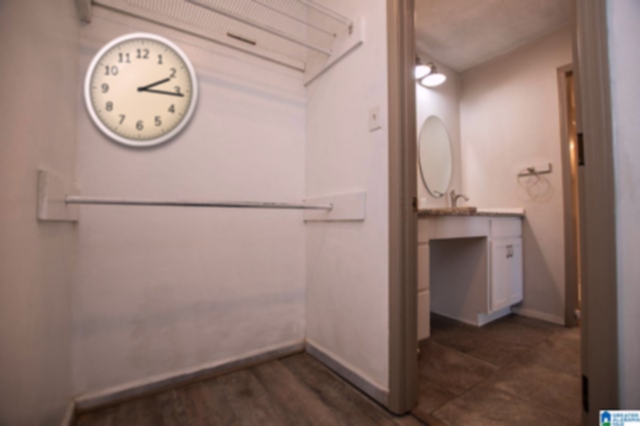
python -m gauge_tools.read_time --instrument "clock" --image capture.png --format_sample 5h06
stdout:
2h16
